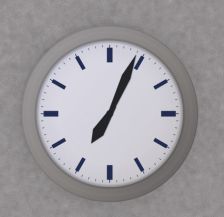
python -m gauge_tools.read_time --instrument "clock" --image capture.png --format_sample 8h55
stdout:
7h04
